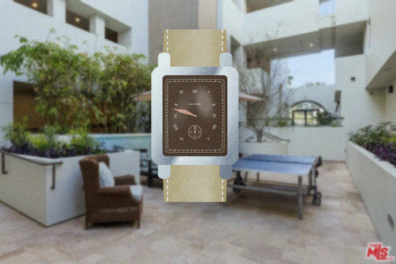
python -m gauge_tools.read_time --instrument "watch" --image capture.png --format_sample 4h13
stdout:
9h48
